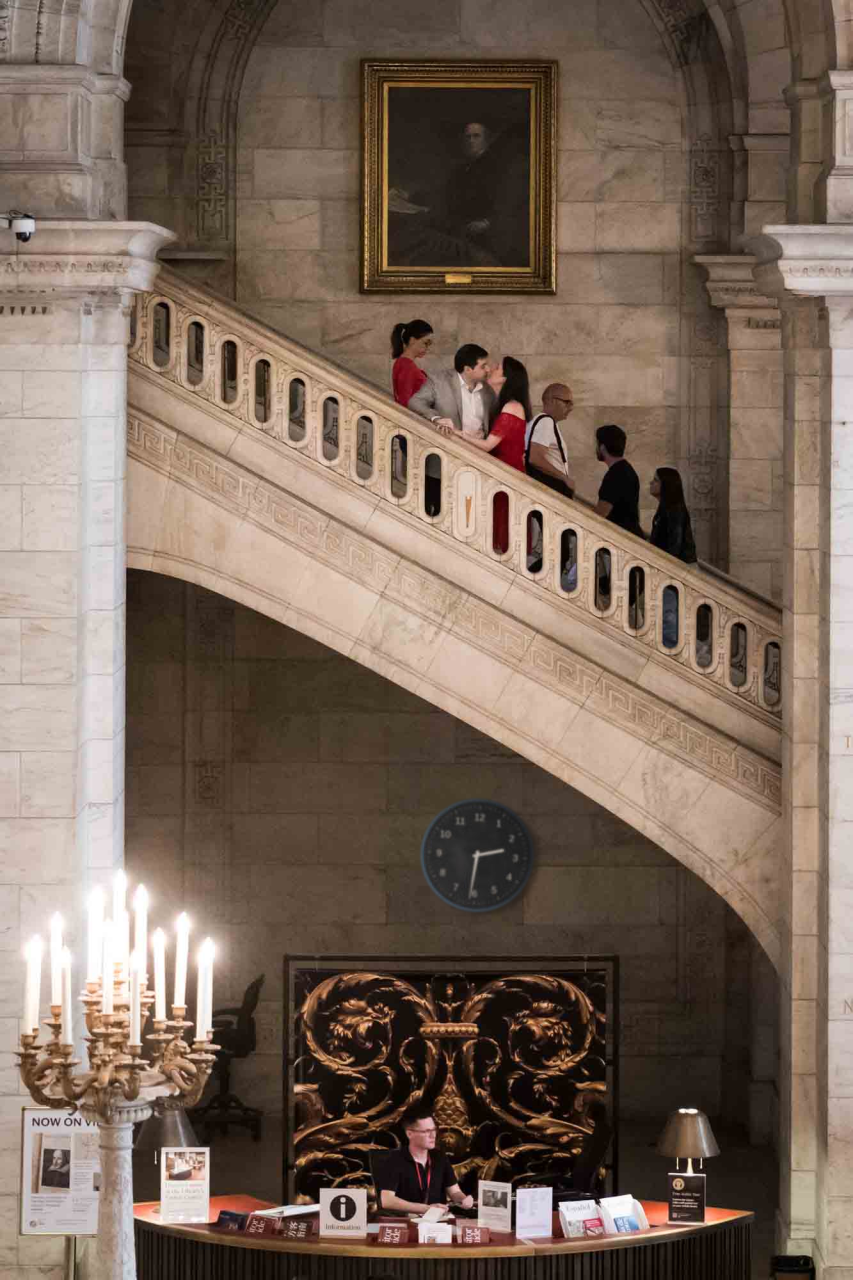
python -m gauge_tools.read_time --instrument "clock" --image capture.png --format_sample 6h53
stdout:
2h31
